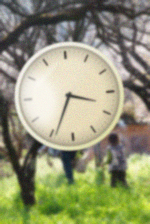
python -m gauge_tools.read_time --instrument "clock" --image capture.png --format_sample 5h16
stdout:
3h34
